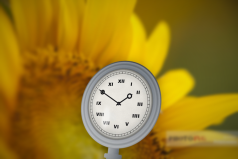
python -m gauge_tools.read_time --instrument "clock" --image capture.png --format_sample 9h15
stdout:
1h50
